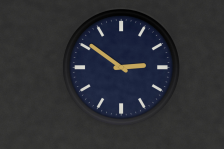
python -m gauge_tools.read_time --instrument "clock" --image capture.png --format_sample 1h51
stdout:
2h51
